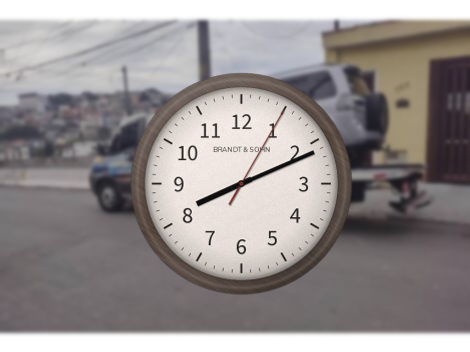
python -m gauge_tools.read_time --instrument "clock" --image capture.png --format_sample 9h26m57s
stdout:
8h11m05s
